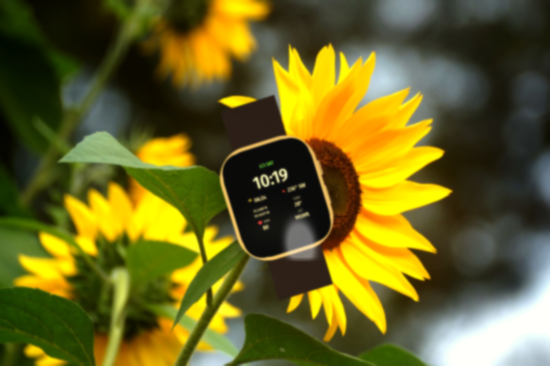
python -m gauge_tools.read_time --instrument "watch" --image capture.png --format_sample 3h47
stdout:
10h19
